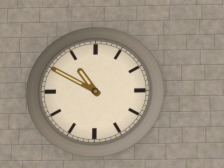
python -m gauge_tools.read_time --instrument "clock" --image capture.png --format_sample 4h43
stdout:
10h50
